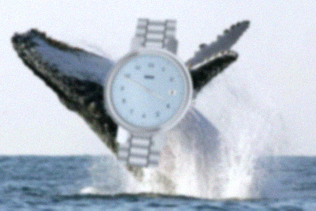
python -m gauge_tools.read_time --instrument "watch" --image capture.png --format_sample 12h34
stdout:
3h49
